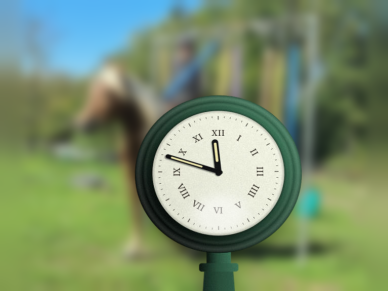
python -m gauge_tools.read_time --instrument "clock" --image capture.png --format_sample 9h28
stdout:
11h48
